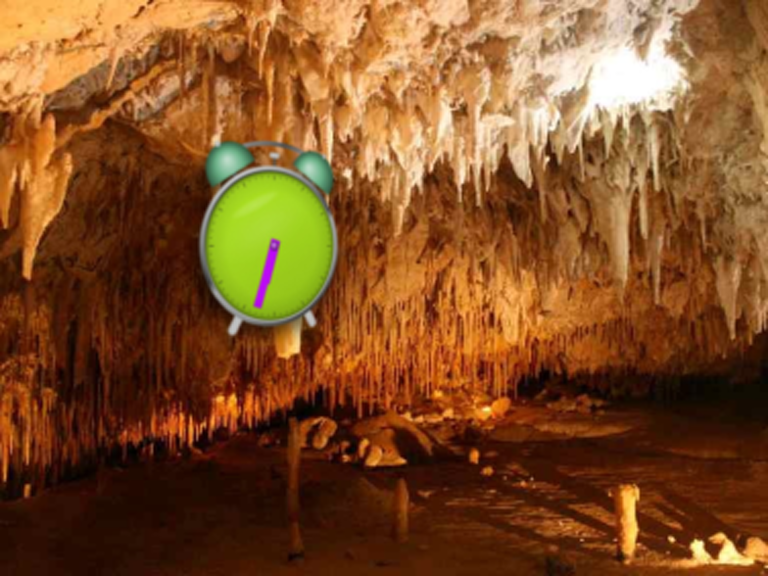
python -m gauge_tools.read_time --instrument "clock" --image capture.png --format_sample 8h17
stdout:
6h33
